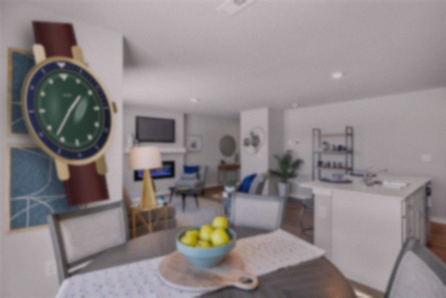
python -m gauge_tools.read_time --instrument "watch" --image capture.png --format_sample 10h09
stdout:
1h37
